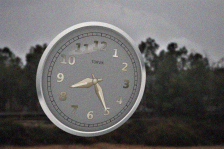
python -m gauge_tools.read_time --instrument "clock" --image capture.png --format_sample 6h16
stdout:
8h25
